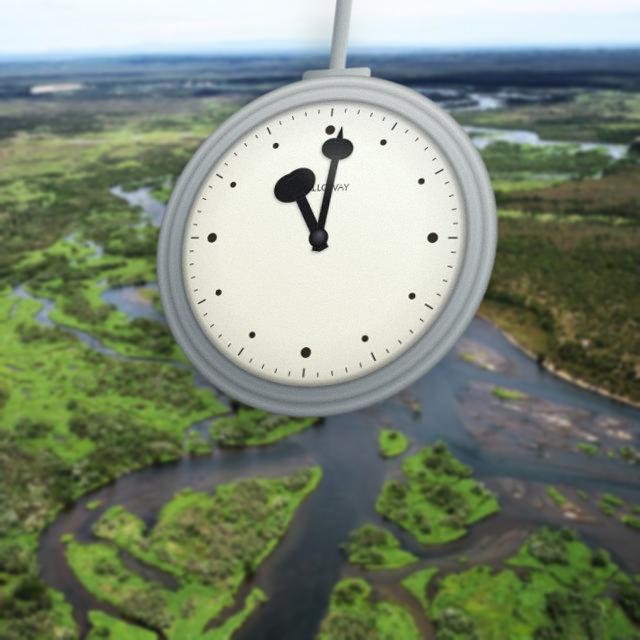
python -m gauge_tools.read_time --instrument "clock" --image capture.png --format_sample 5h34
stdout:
11h01
